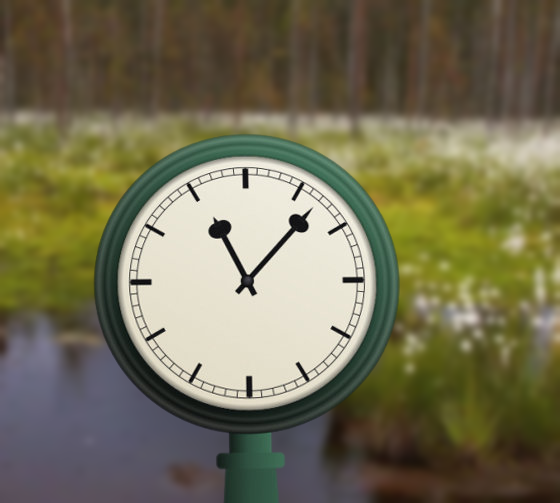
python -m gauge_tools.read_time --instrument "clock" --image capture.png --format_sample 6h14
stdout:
11h07
